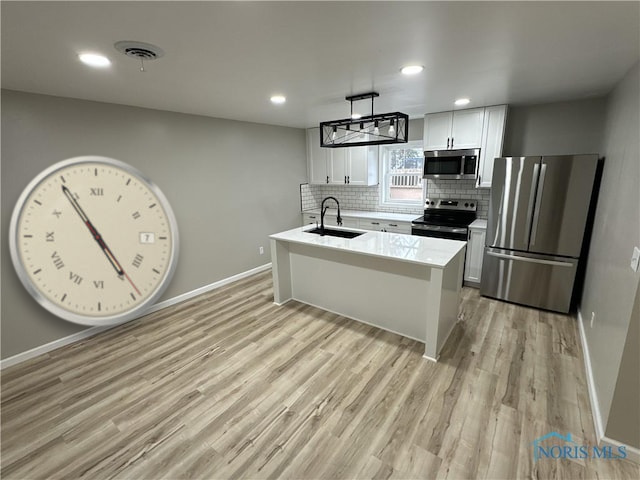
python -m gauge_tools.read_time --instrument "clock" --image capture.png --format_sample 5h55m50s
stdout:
4h54m24s
